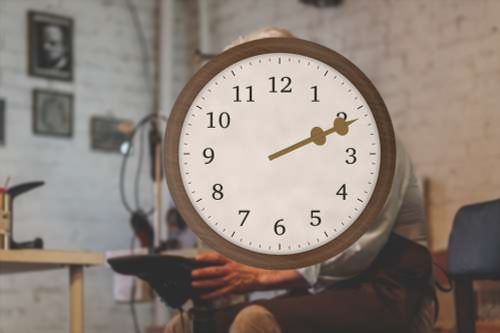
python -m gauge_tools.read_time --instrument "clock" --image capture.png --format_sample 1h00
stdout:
2h11
